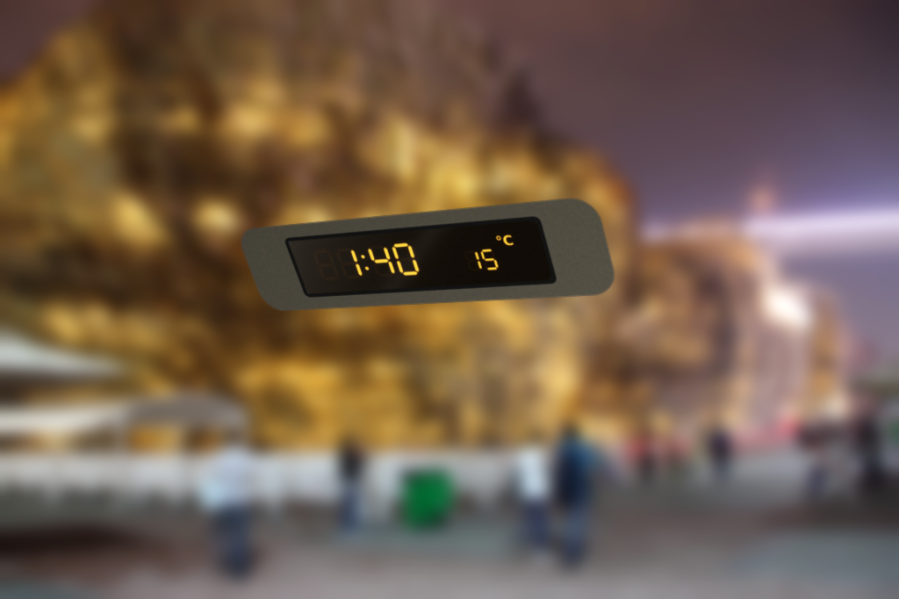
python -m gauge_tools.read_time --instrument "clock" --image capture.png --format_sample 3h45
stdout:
1h40
